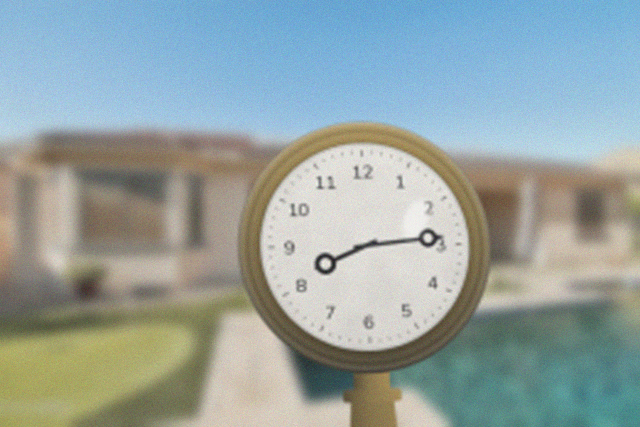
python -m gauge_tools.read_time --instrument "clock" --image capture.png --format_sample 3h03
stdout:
8h14
